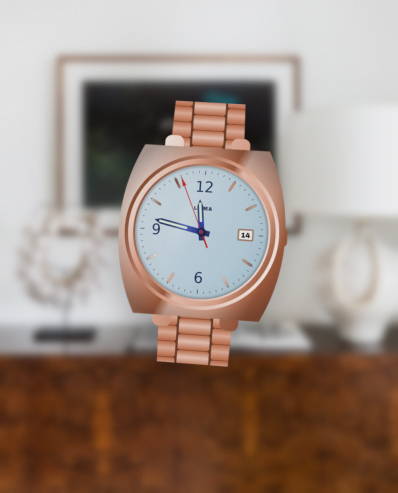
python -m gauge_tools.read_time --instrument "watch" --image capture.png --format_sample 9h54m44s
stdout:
11h46m56s
